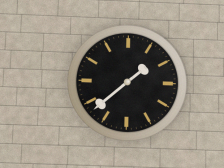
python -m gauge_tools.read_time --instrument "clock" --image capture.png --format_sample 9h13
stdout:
1h38
